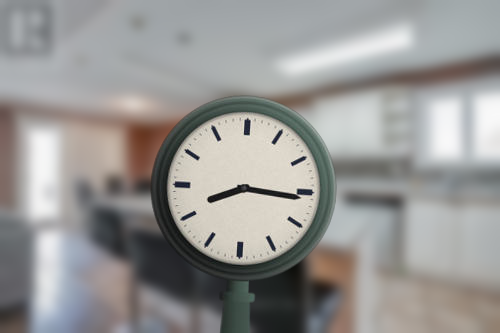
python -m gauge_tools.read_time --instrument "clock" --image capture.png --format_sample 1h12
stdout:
8h16
